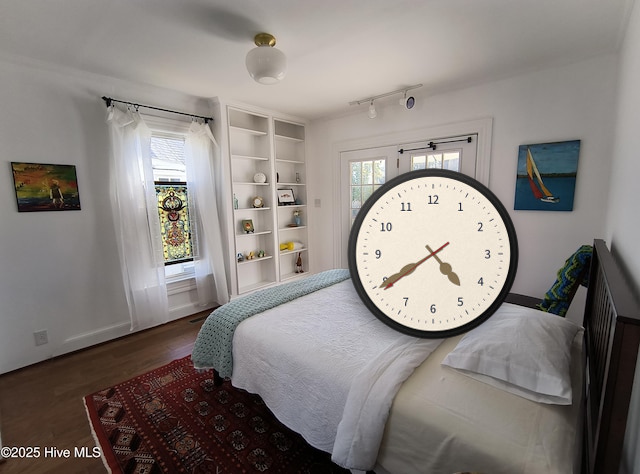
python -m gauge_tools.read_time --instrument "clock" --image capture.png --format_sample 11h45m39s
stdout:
4h39m39s
